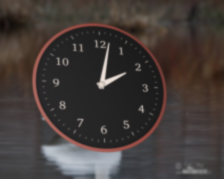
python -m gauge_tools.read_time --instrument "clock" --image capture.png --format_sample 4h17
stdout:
2h02
